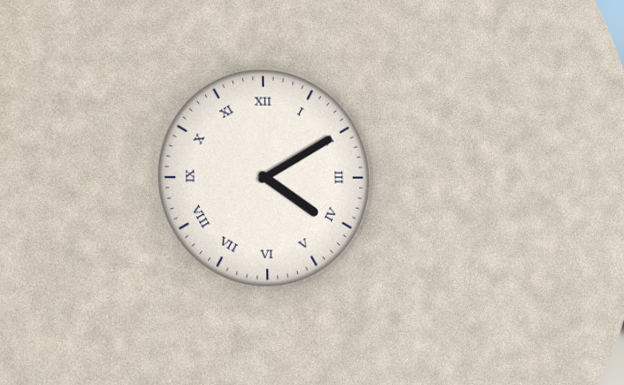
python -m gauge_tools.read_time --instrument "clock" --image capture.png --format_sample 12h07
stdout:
4h10
